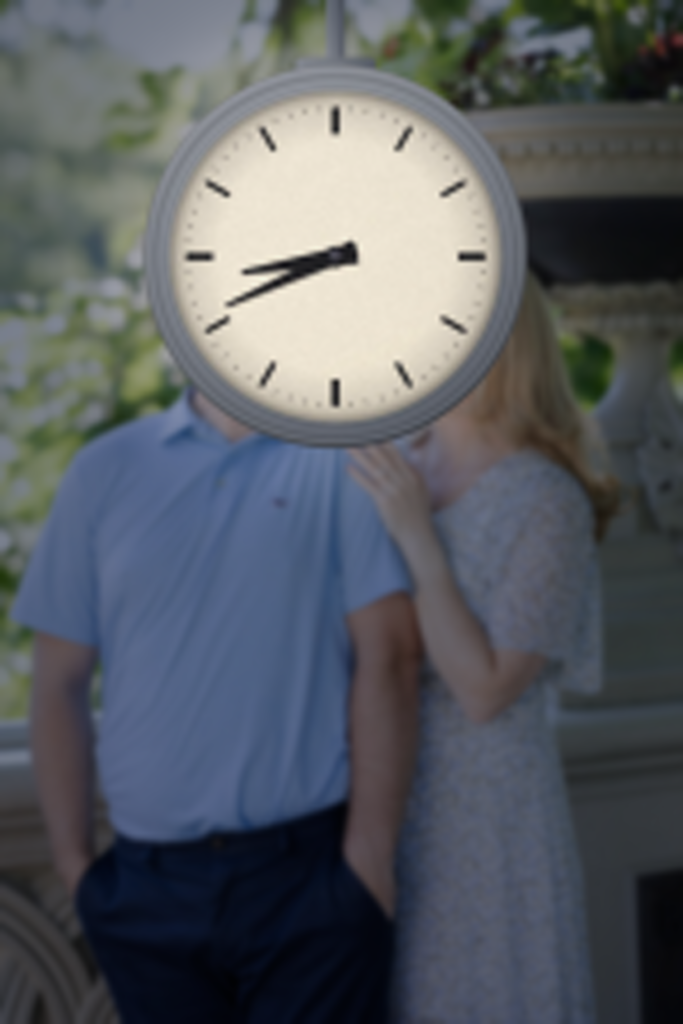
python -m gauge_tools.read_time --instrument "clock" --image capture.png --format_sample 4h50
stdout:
8h41
